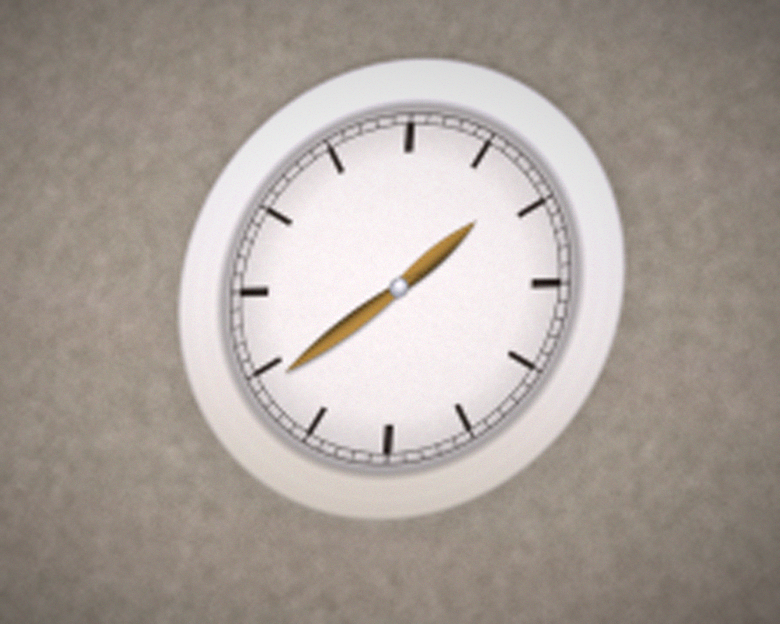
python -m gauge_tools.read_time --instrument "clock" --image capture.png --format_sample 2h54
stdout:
1h39
